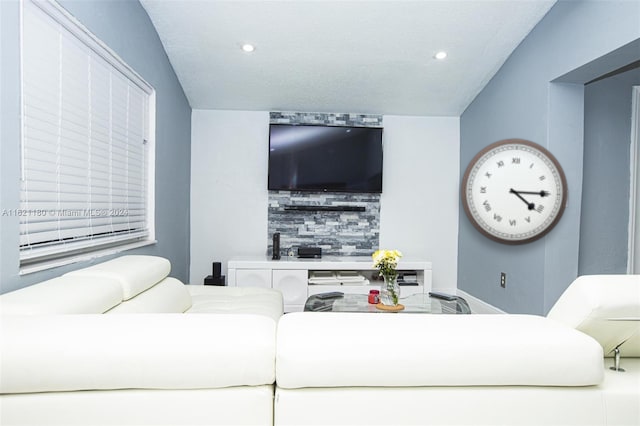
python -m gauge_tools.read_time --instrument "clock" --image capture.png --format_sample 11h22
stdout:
4h15
